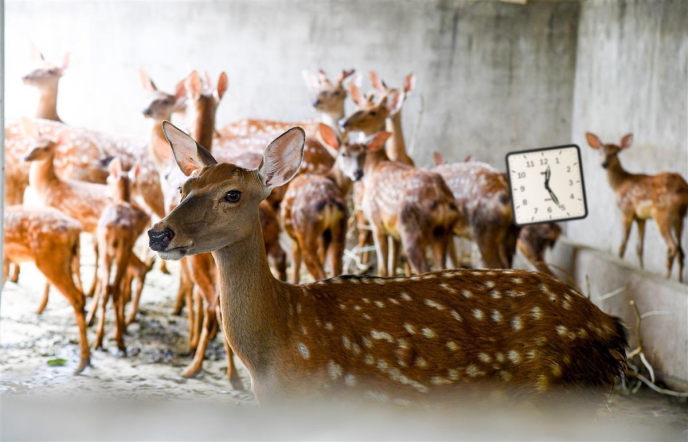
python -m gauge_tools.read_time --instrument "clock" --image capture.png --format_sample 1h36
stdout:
12h26
